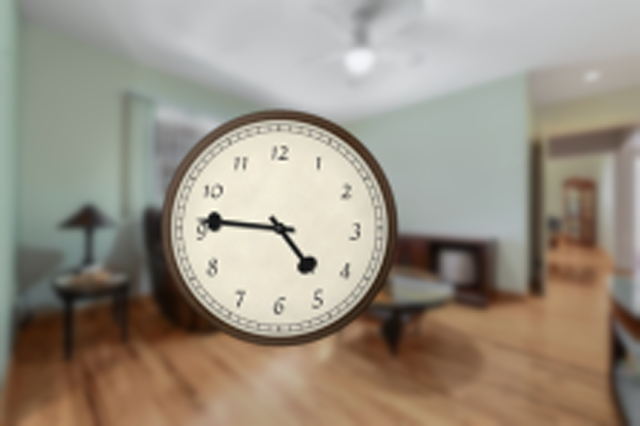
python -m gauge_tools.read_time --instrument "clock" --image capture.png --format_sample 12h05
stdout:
4h46
